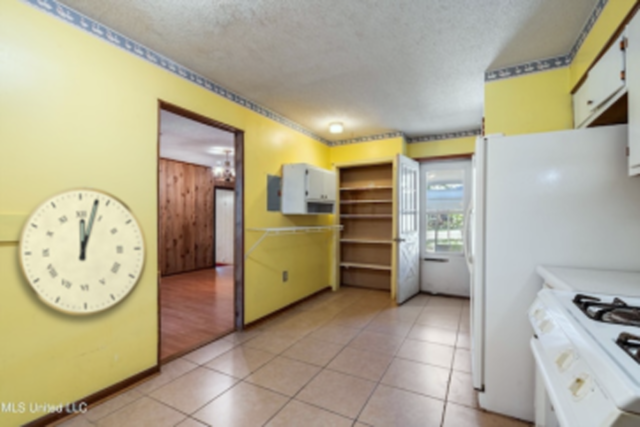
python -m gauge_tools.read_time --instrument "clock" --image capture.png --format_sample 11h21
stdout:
12h03
